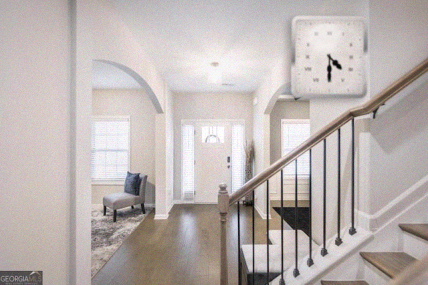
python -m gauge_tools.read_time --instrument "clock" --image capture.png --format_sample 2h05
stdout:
4h30
